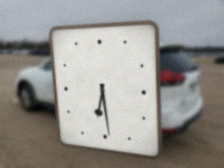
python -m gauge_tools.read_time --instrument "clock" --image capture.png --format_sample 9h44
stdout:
6h29
